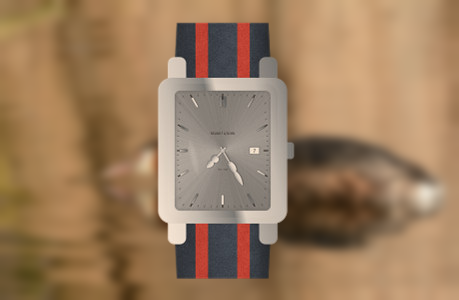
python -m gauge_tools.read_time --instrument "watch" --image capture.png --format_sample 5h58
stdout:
7h25
